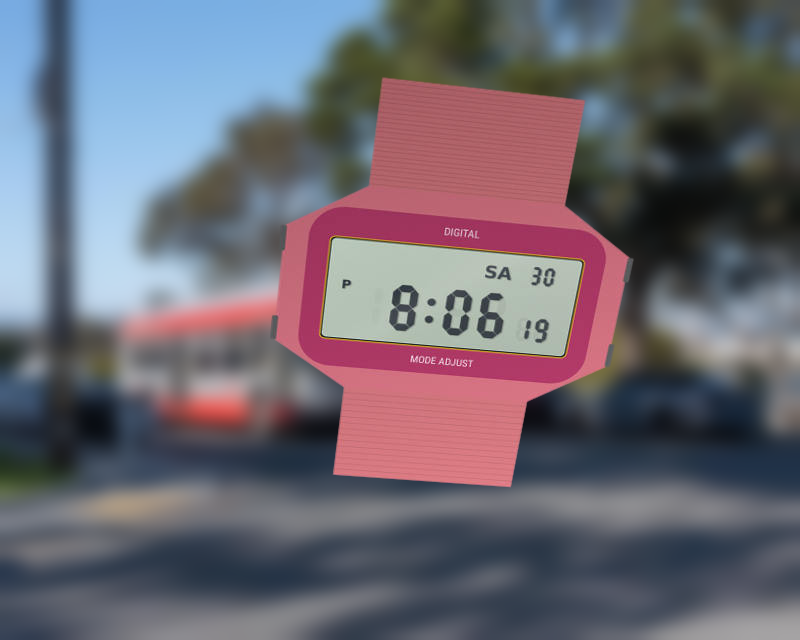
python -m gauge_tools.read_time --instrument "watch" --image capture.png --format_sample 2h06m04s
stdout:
8h06m19s
